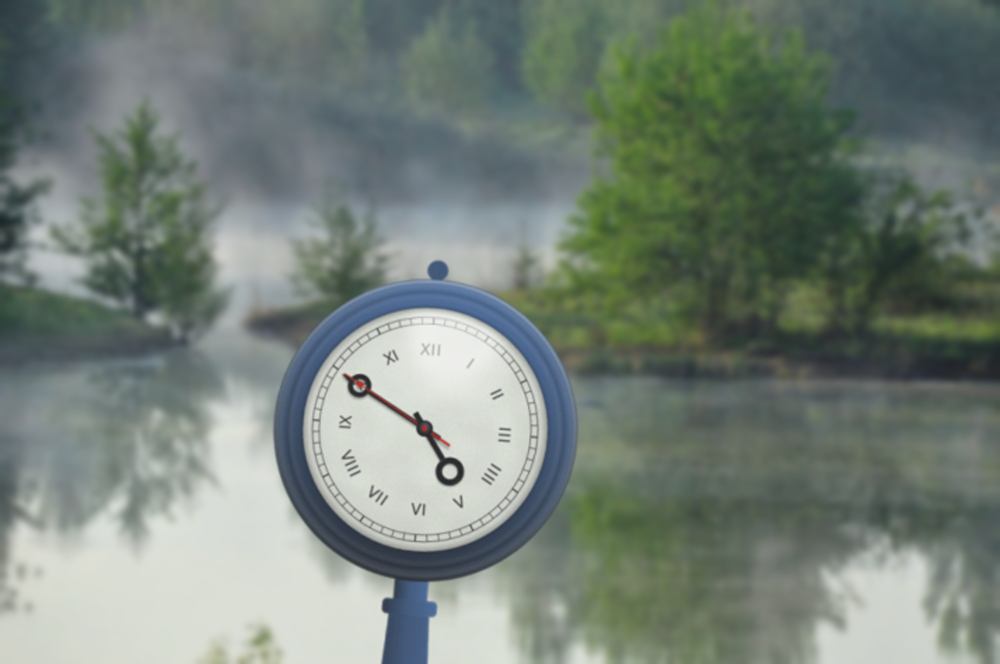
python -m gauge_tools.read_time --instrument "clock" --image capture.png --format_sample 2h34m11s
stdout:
4h49m50s
